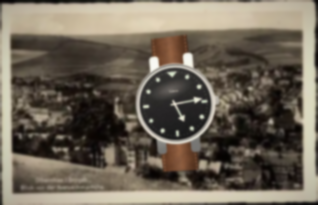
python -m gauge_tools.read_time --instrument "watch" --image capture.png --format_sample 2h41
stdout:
5h14
